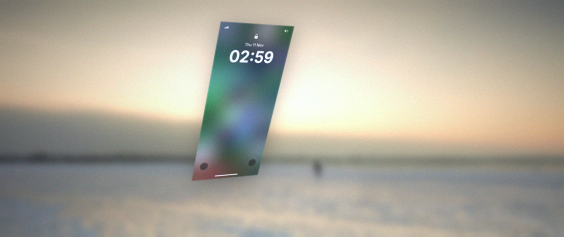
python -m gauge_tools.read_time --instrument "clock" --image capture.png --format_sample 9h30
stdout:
2h59
